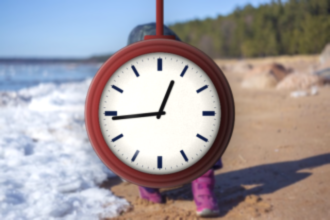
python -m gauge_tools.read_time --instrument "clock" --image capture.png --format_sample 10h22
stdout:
12h44
